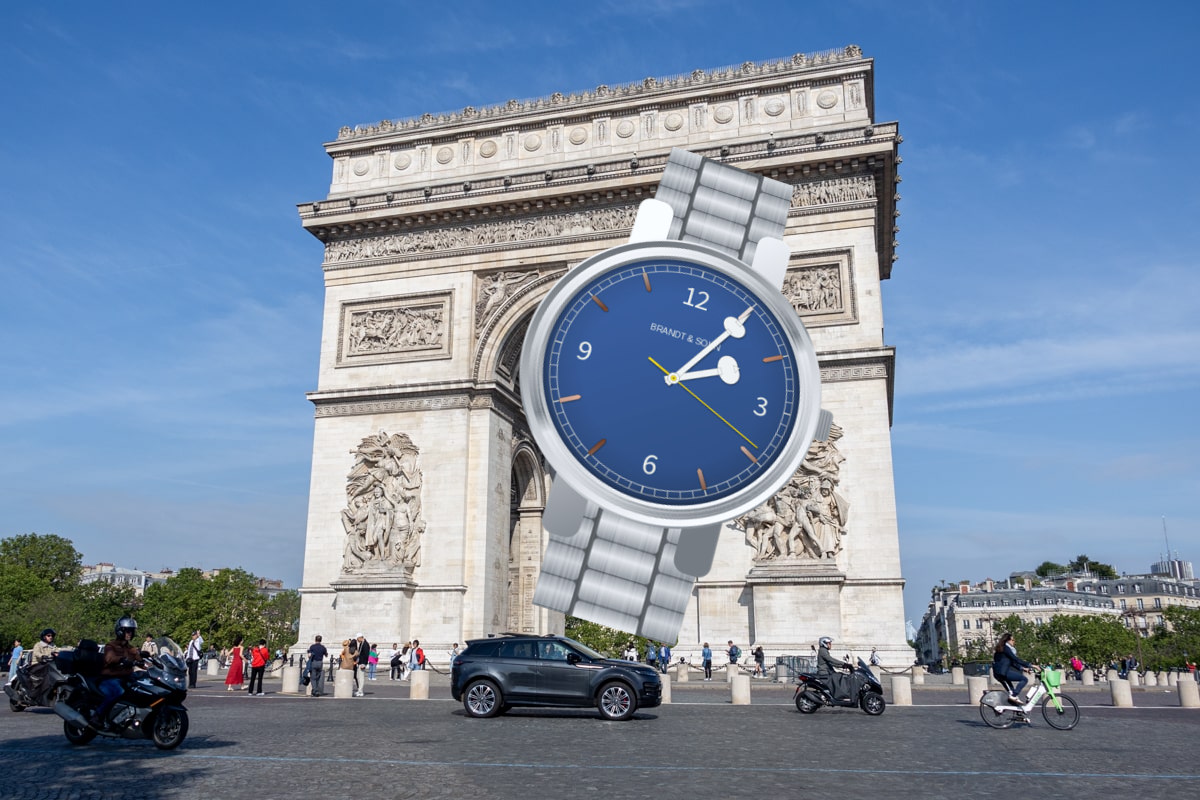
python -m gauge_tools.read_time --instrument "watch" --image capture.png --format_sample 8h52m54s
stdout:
2h05m19s
